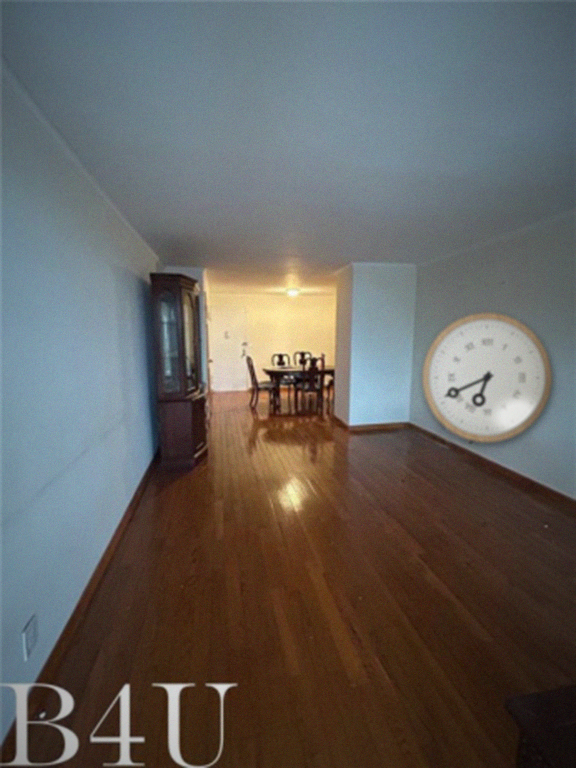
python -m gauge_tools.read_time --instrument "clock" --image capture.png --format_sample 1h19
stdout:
6h41
